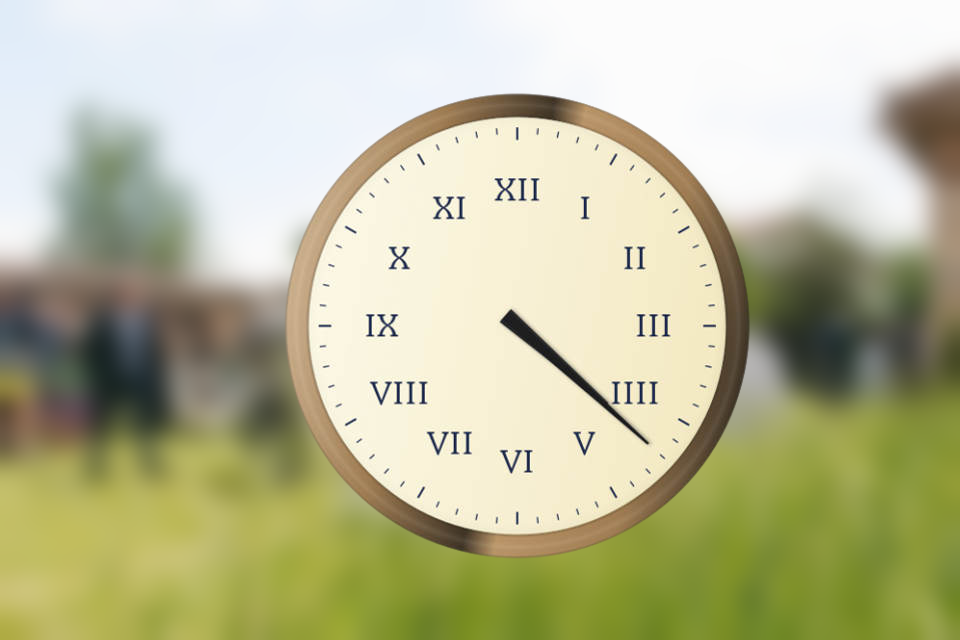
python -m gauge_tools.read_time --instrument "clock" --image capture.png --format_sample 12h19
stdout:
4h22
